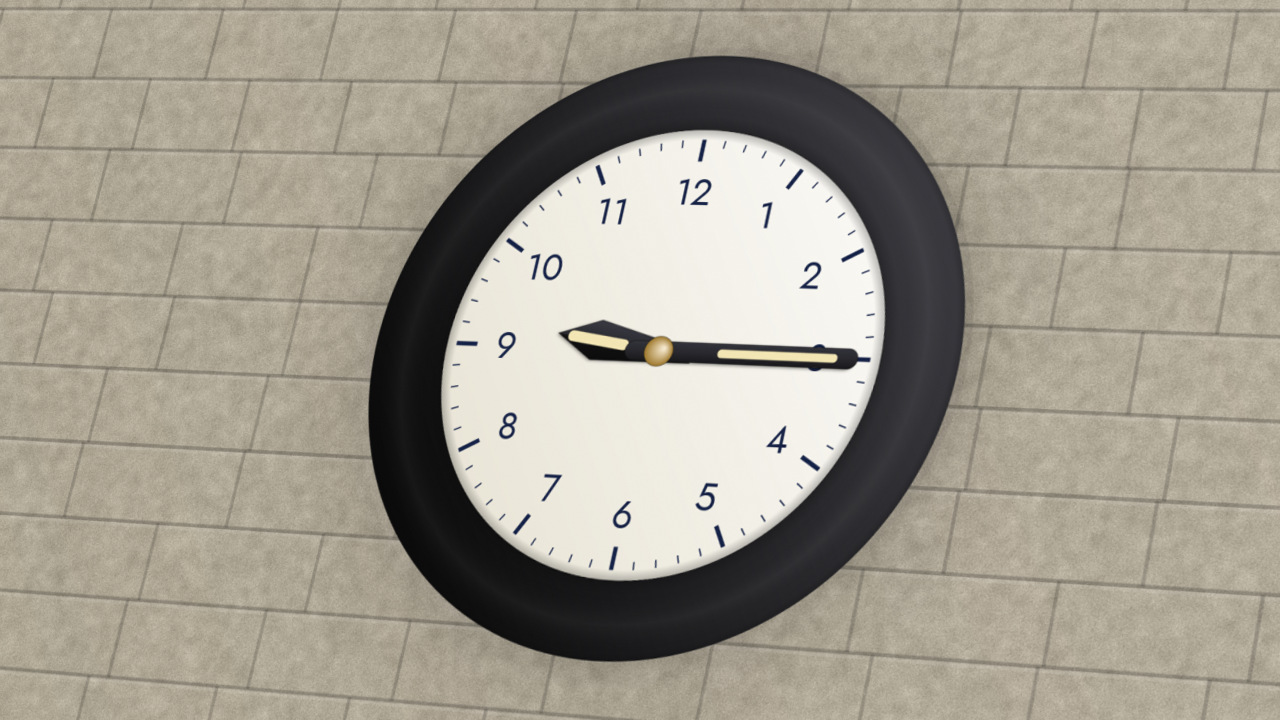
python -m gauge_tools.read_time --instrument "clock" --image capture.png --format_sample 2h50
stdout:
9h15
